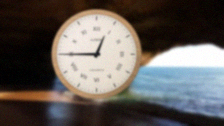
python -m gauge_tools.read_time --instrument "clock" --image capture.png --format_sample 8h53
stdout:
12h45
